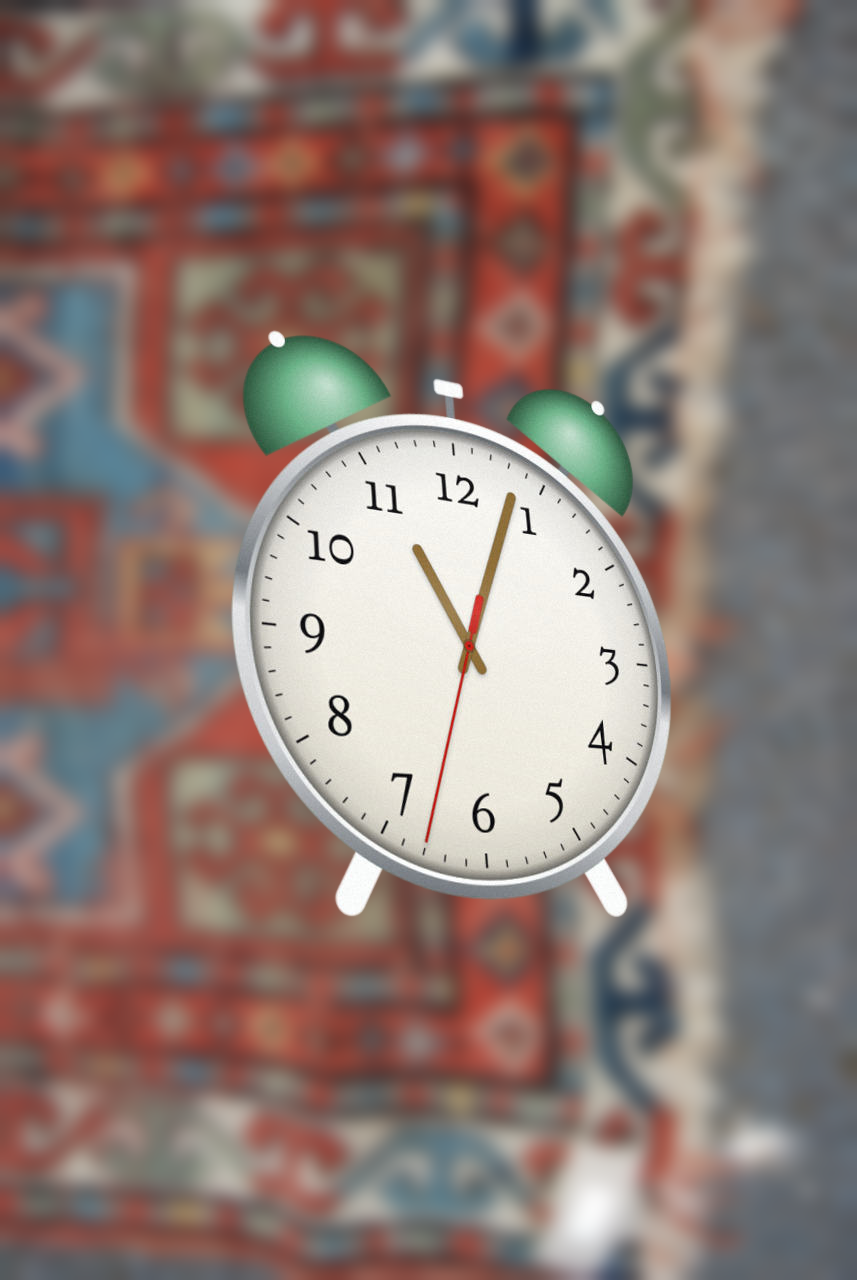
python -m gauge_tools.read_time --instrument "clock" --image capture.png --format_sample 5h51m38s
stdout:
11h03m33s
